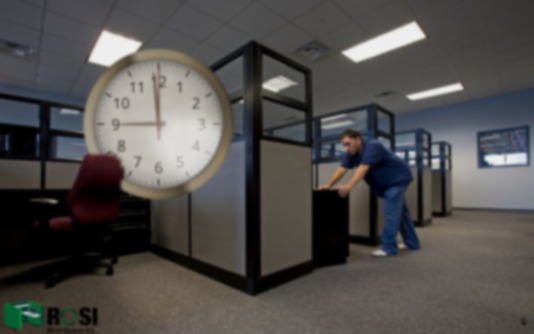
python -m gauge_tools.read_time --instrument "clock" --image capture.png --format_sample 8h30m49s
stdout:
8h59m00s
